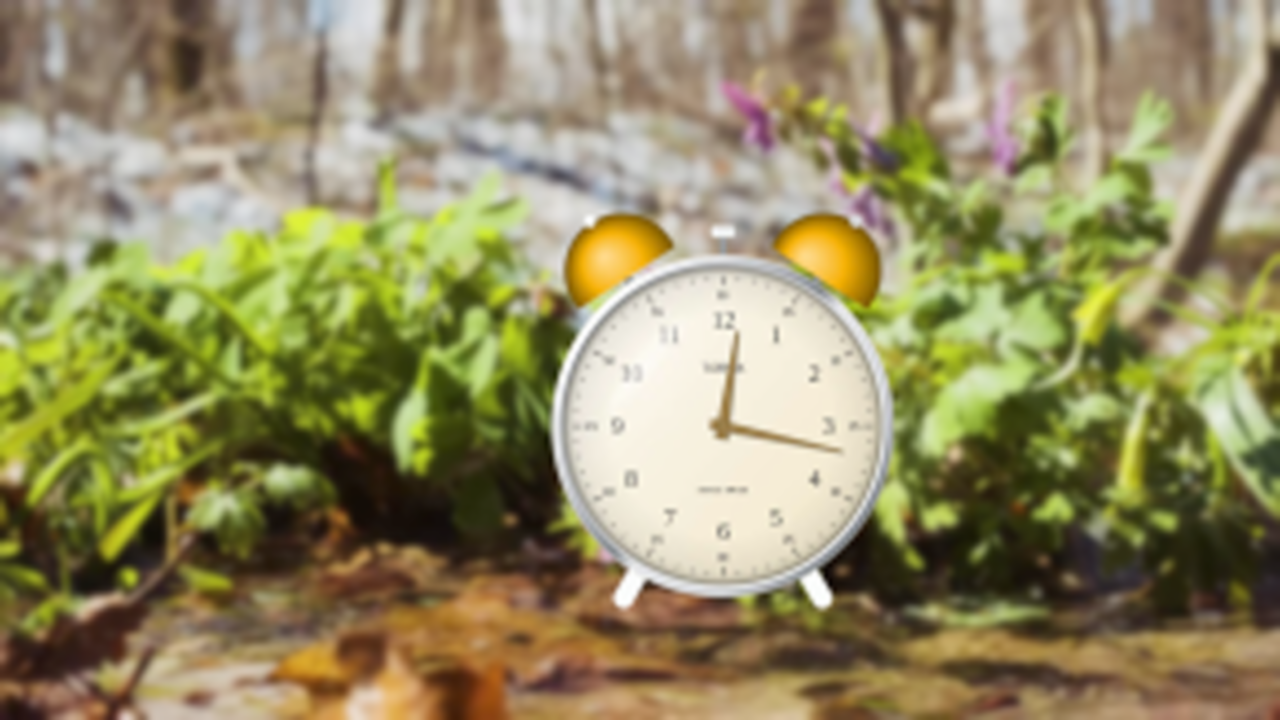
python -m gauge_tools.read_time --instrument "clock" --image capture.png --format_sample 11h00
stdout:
12h17
